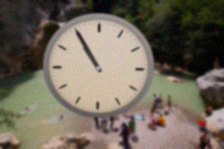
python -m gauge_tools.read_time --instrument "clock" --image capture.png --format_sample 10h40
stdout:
10h55
